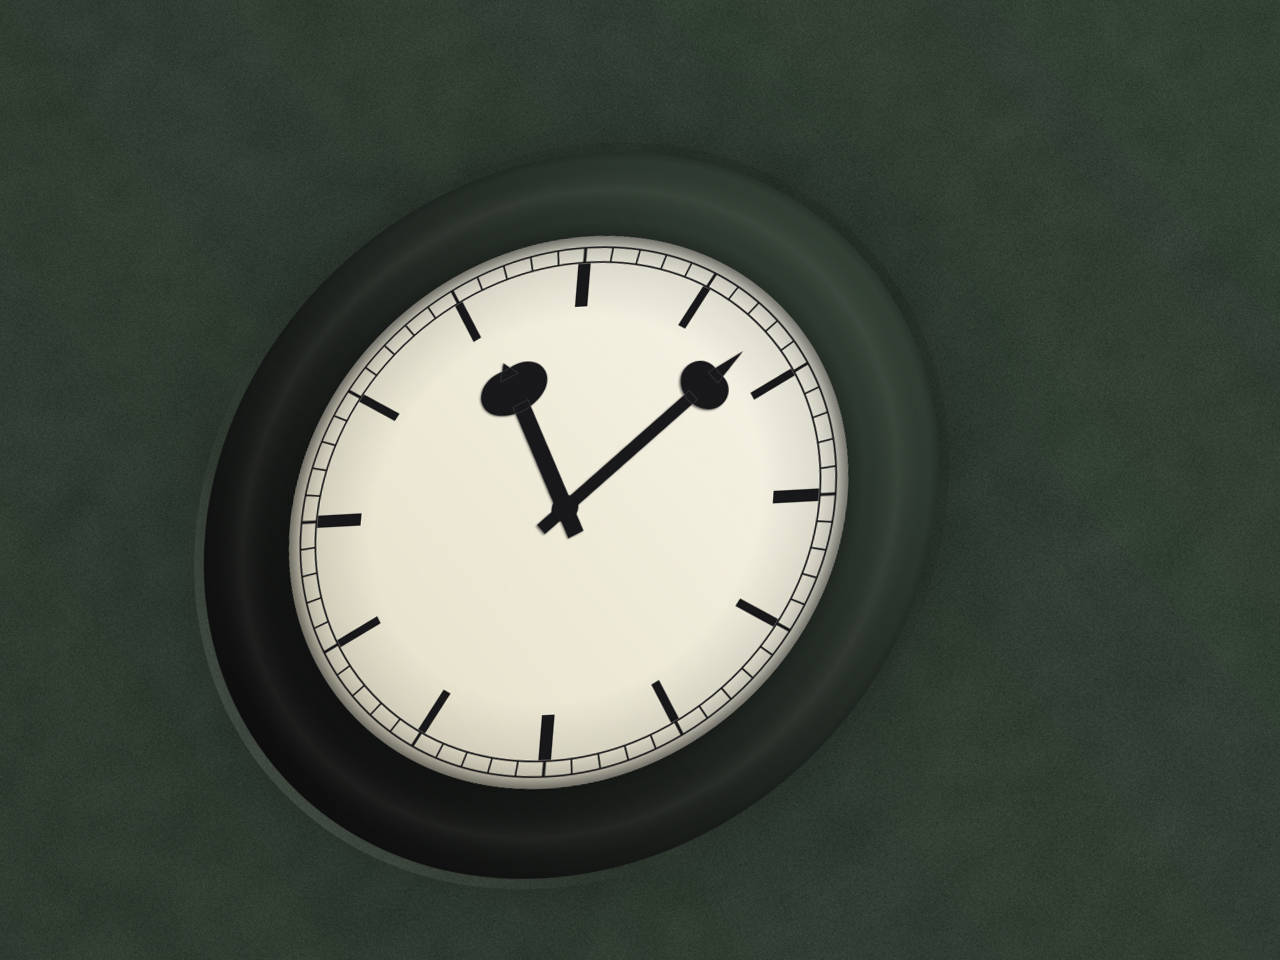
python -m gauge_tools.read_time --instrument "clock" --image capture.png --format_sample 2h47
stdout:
11h08
